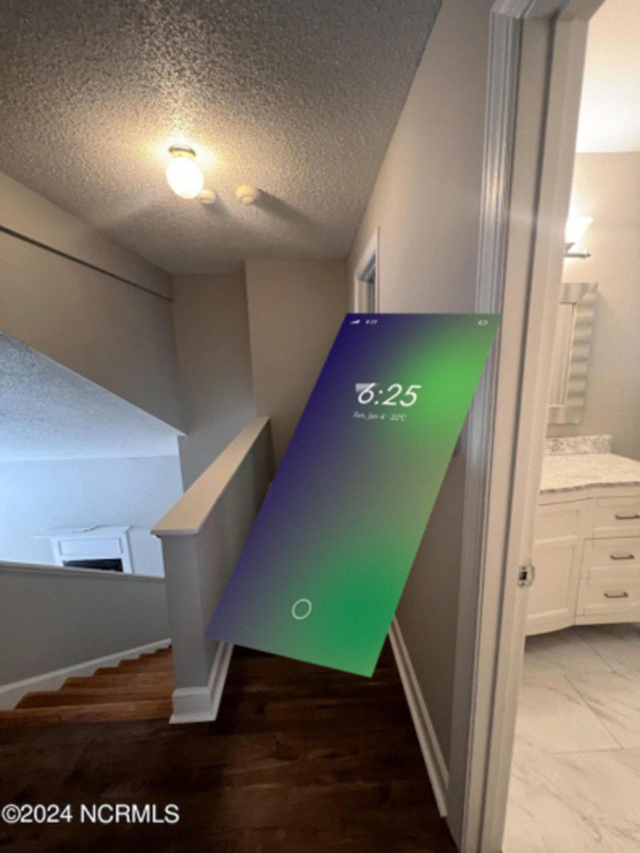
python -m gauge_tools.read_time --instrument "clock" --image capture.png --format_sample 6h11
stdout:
6h25
